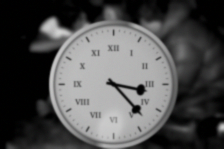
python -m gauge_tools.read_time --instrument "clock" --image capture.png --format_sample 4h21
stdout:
3h23
